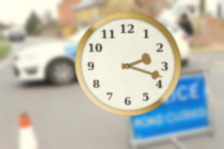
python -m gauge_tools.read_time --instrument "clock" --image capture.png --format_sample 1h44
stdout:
2h18
